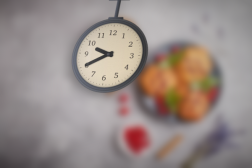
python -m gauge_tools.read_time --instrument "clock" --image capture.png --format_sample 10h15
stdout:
9h40
